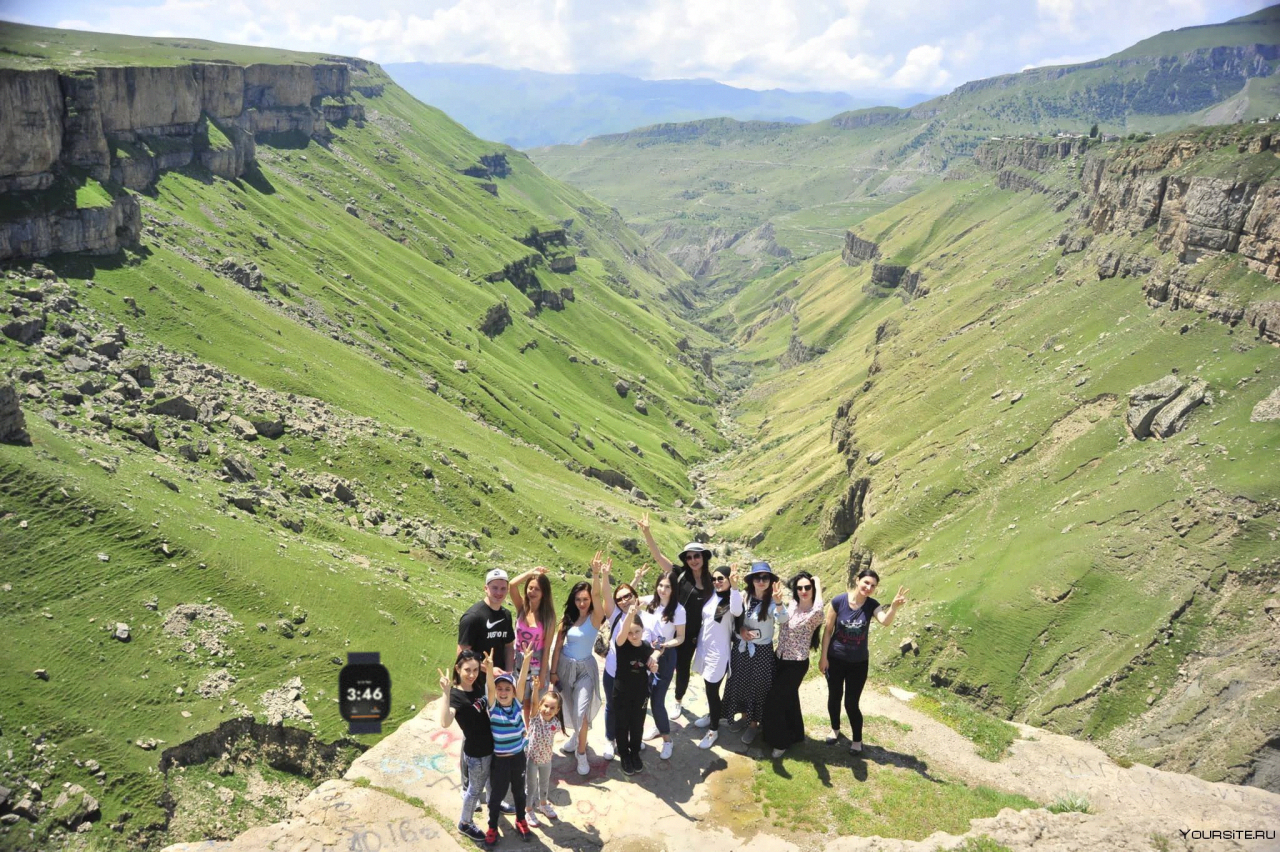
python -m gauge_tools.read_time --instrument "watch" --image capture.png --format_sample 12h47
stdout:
3h46
